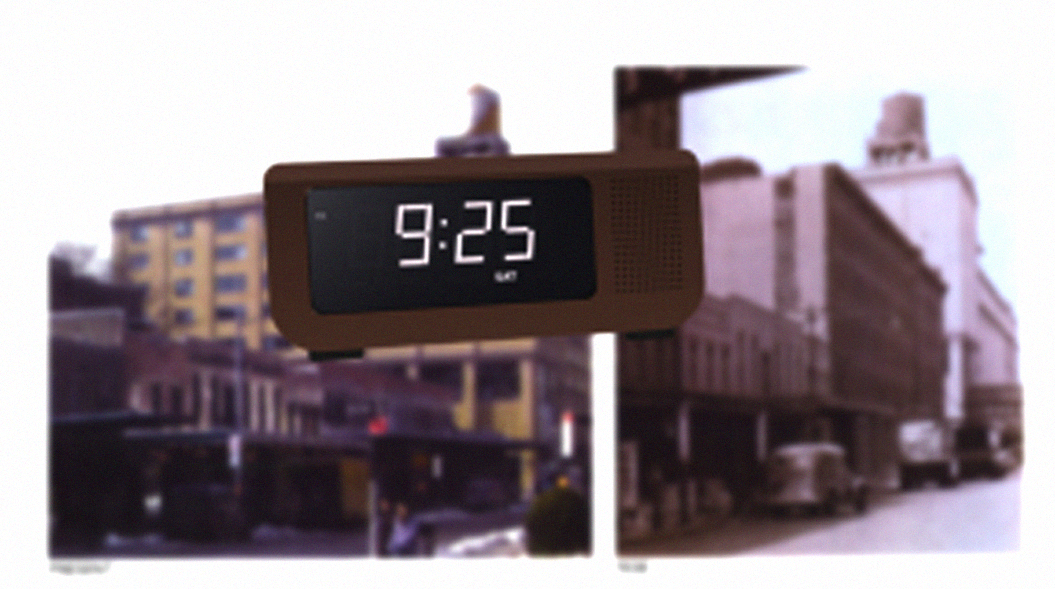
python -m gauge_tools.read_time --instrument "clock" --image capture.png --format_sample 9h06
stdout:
9h25
